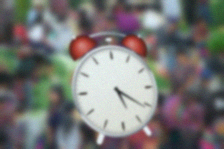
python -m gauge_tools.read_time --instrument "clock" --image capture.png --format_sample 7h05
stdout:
5h21
